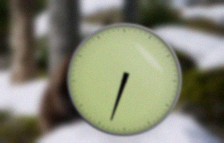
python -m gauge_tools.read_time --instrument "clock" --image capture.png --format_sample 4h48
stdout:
6h33
